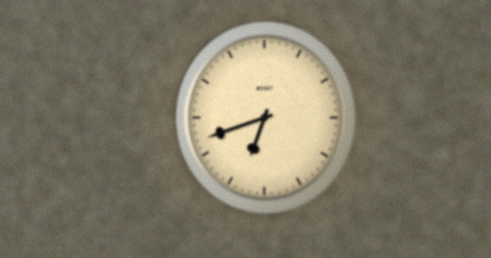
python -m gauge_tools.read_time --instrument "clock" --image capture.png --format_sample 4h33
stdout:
6h42
